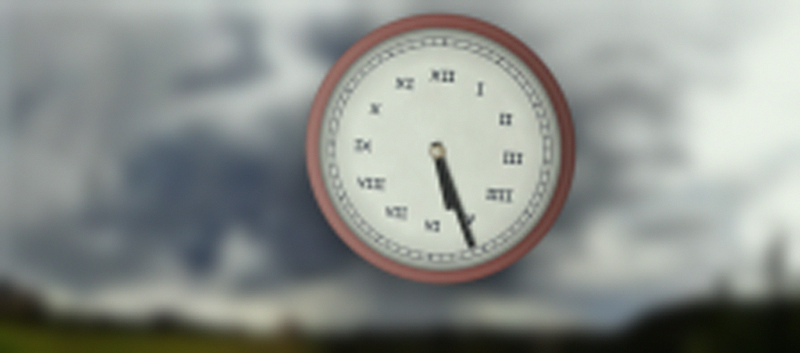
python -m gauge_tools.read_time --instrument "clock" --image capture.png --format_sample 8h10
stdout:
5h26
